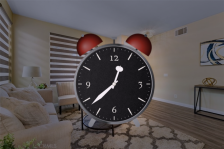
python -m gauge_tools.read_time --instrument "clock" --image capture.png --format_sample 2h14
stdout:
12h38
